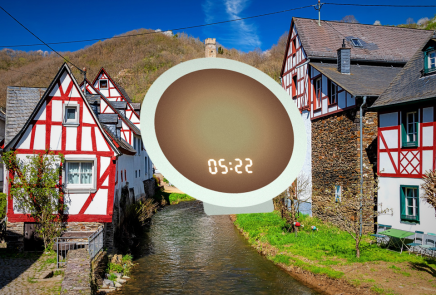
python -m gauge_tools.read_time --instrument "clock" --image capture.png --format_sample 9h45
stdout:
5h22
